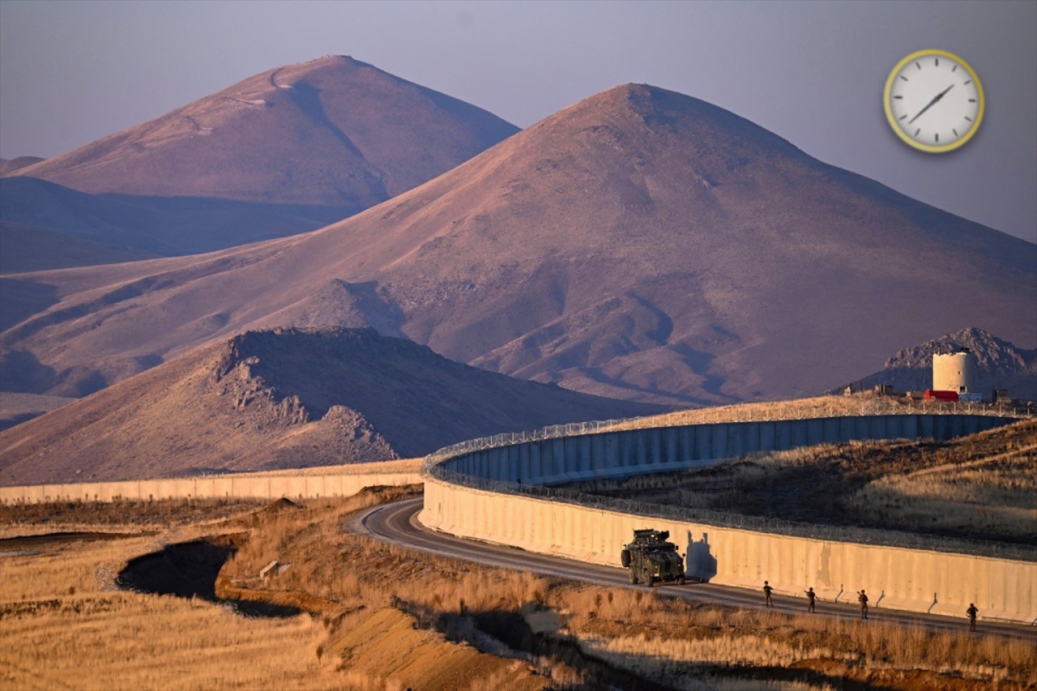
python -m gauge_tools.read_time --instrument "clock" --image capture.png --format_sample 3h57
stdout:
1h38
